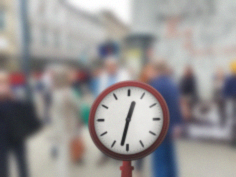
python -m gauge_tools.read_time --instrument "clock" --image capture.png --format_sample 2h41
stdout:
12h32
